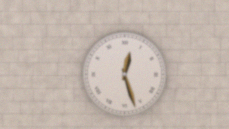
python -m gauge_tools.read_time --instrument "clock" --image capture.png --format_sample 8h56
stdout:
12h27
